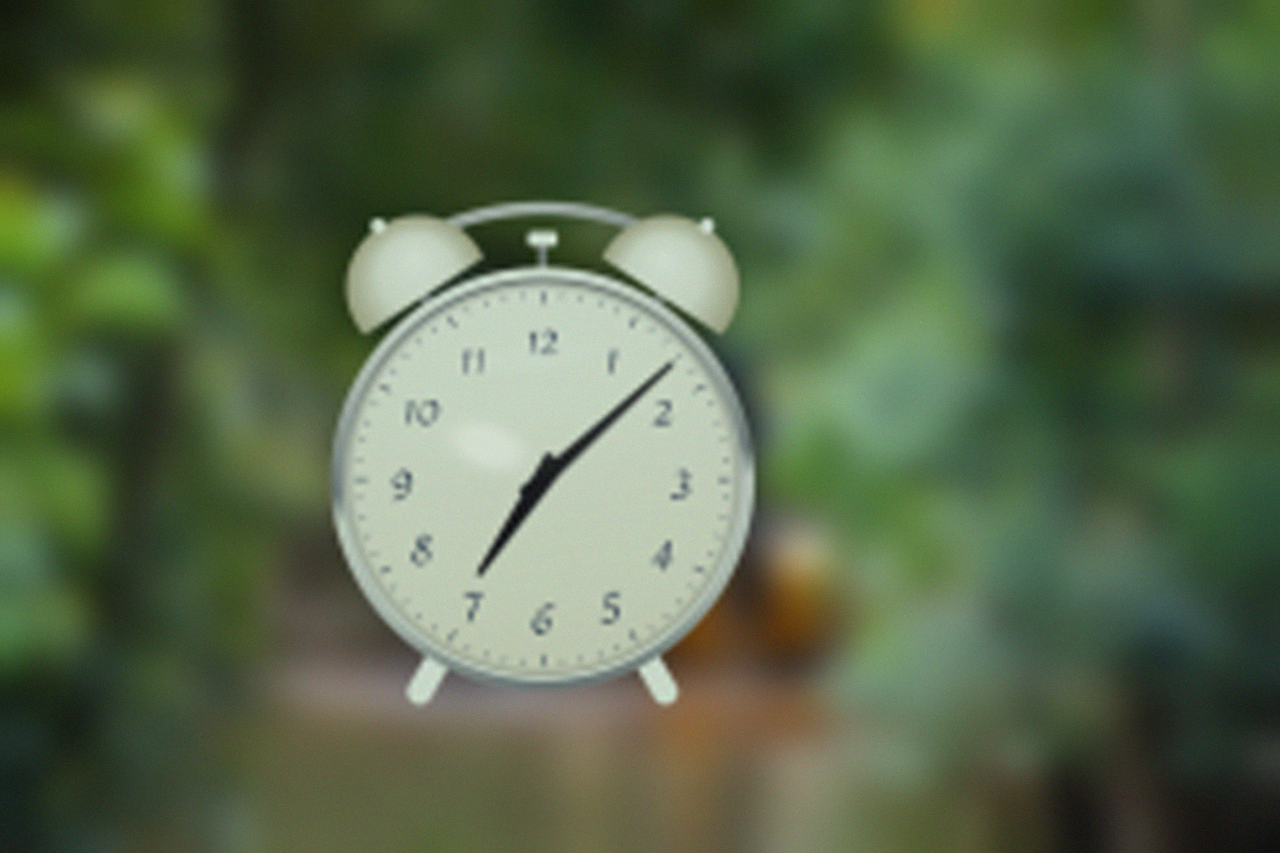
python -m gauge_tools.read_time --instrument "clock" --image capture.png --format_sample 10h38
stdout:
7h08
